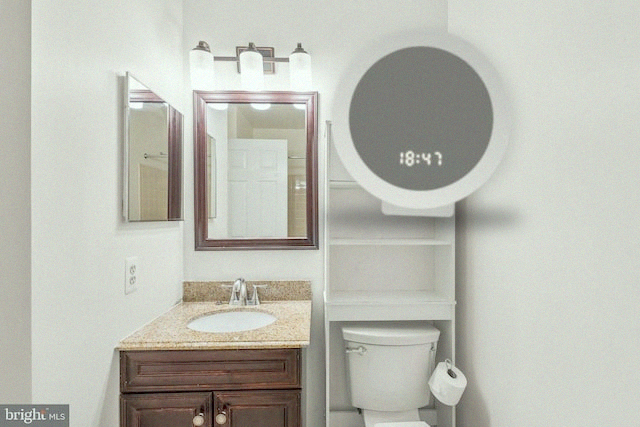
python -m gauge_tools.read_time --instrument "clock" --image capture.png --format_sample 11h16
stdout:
18h47
